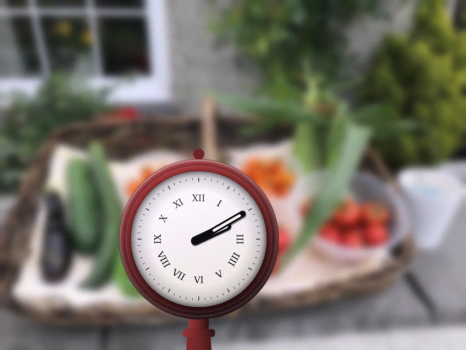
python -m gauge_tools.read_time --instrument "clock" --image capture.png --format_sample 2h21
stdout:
2h10
